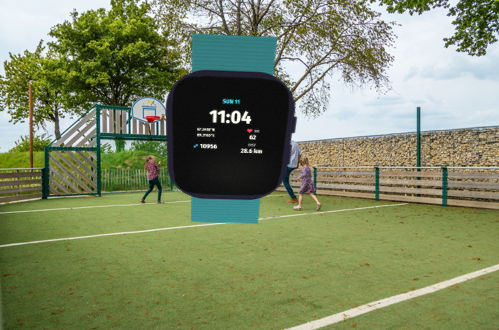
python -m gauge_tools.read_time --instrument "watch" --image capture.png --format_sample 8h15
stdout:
11h04
